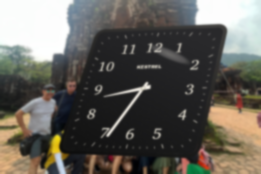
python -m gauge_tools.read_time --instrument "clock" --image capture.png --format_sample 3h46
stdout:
8h34
